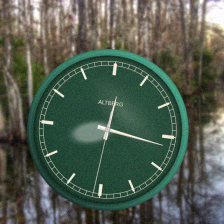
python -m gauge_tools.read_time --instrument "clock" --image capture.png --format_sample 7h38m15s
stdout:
12h16m31s
